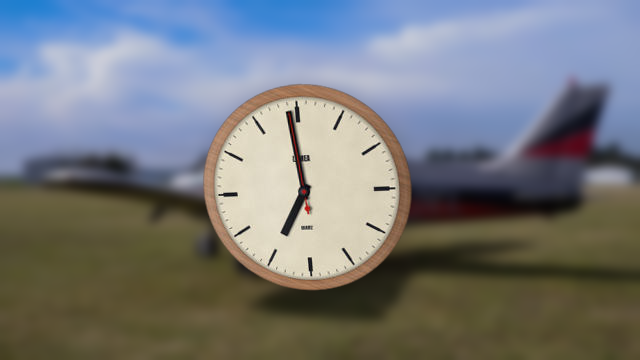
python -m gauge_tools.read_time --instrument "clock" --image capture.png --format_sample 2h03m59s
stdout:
6h58m59s
